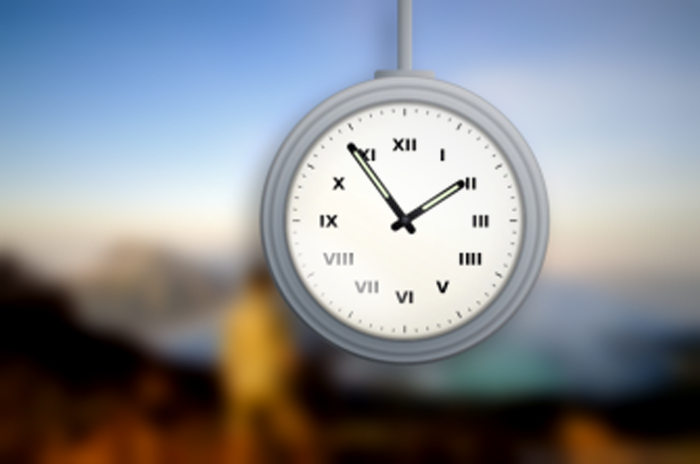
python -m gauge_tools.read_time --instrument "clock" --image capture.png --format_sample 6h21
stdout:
1h54
